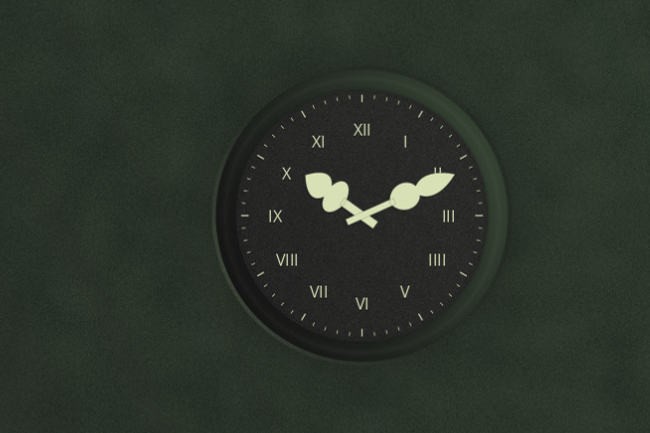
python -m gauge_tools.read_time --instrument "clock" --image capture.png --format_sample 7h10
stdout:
10h11
